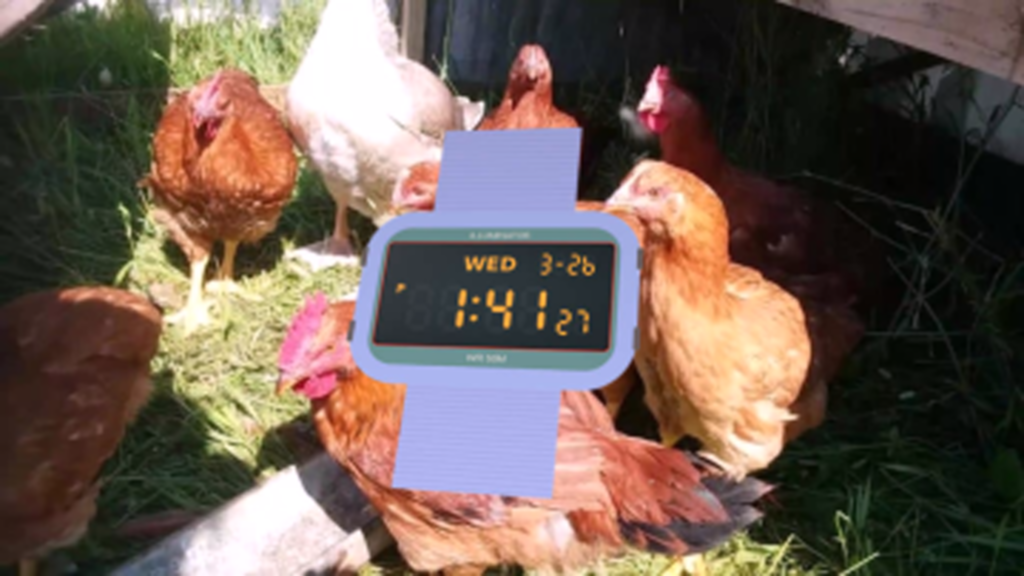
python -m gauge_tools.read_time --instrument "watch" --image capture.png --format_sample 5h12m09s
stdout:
1h41m27s
